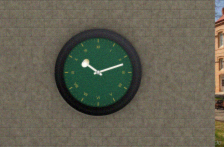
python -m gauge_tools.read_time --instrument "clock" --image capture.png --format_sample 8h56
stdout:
10h12
